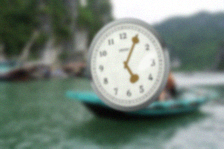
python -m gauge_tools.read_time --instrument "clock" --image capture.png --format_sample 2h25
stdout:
5h05
